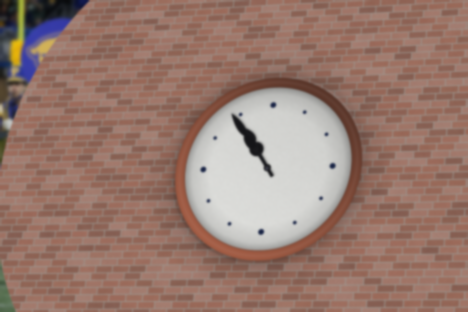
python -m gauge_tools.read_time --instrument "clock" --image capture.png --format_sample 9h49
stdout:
10h54
